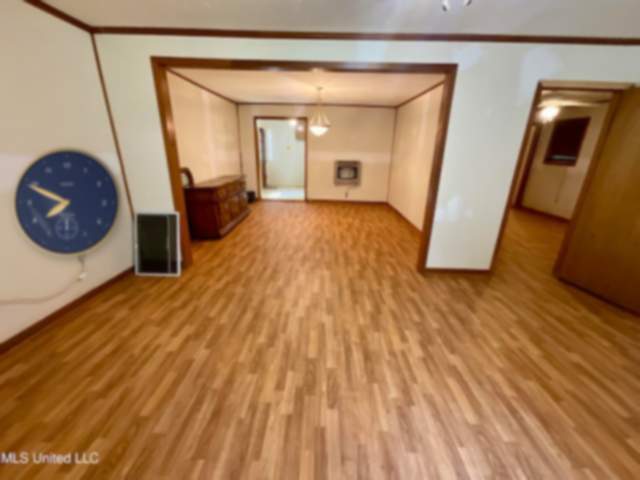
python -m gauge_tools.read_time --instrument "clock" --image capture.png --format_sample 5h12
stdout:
7h49
